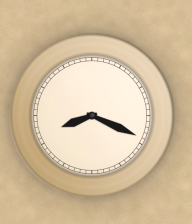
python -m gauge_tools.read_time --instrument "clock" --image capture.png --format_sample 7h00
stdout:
8h19
